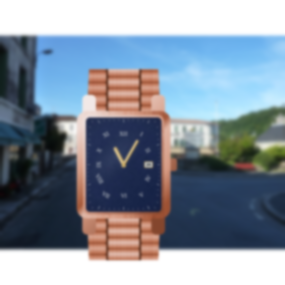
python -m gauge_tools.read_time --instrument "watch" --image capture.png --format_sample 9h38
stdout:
11h05
